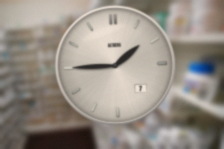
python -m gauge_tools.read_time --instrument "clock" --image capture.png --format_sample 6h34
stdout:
1h45
